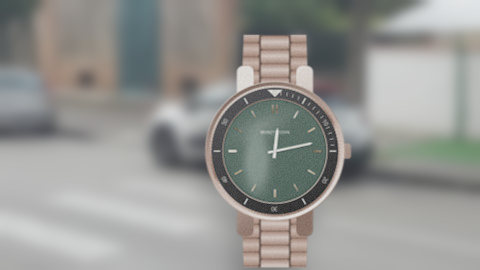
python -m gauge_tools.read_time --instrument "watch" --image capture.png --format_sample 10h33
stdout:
12h13
